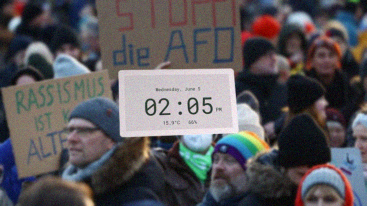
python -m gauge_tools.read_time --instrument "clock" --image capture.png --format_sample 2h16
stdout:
2h05
